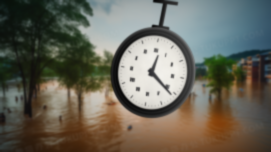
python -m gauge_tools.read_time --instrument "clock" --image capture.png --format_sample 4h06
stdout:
12h21
